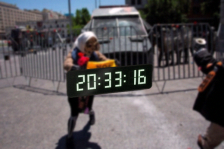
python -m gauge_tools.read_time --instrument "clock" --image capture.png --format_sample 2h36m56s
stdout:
20h33m16s
